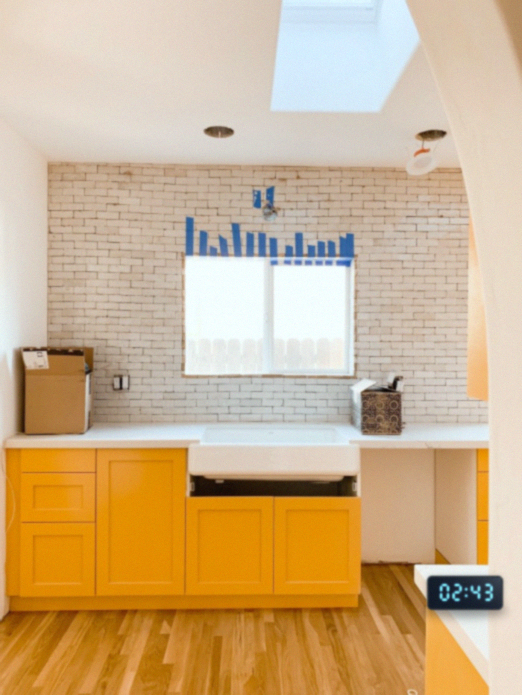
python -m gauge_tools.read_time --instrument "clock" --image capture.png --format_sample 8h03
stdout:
2h43
